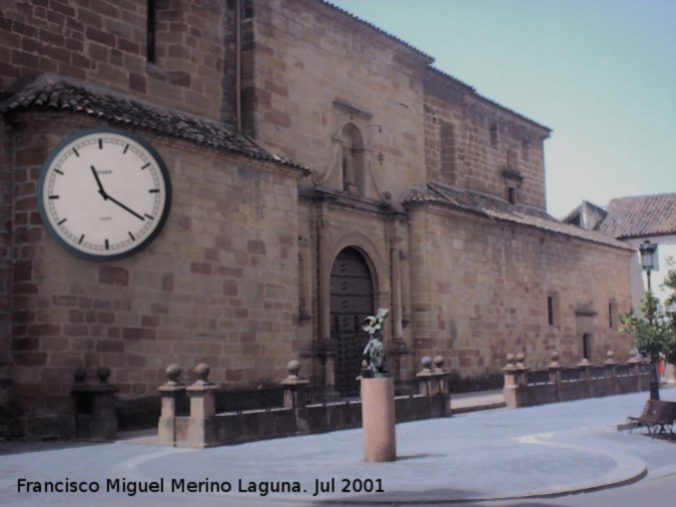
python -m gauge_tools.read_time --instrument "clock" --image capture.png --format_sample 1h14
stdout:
11h21
